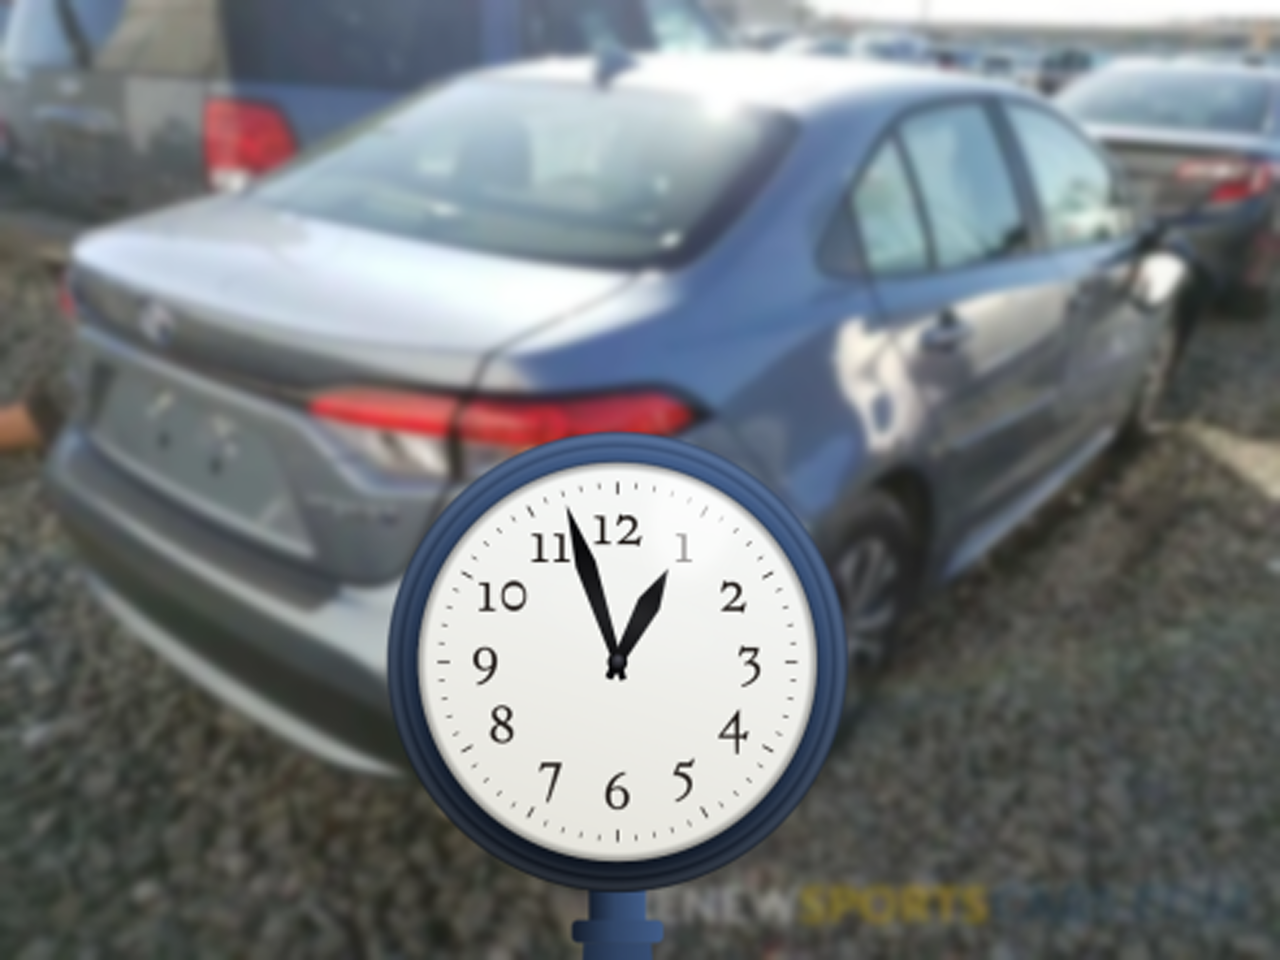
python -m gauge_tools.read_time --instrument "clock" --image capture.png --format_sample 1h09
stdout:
12h57
